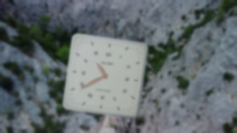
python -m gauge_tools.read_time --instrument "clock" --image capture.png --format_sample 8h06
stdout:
10h39
